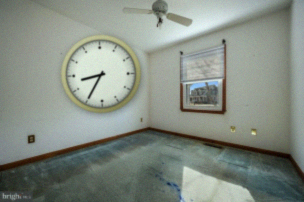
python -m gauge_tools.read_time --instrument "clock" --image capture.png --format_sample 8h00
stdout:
8h35
